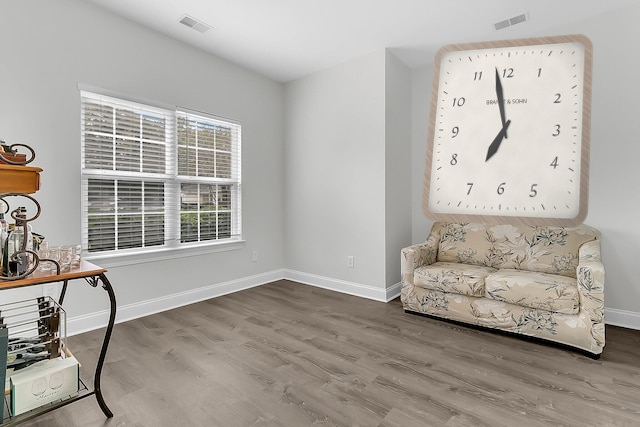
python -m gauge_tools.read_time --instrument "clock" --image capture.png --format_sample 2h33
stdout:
6h58
